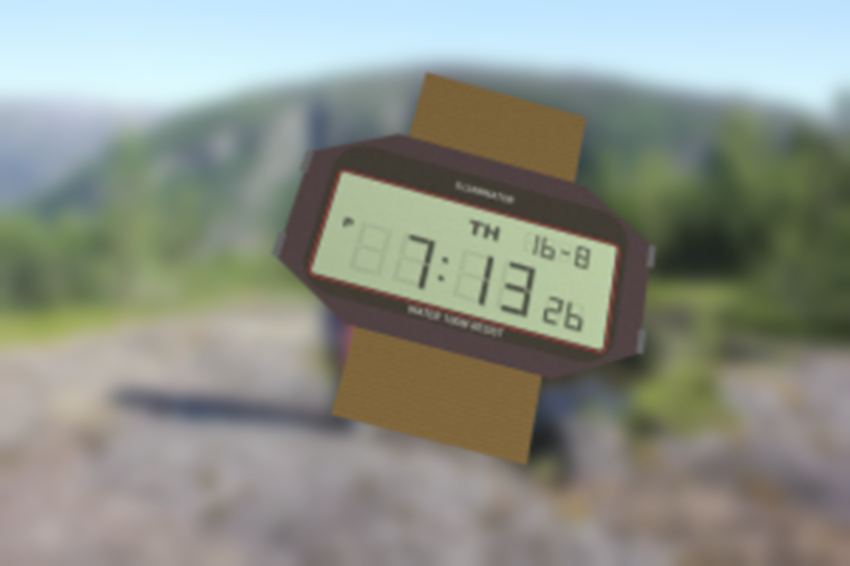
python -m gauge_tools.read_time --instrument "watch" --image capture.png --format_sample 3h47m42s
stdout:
7h13m26s
